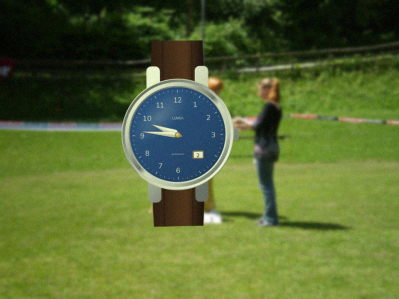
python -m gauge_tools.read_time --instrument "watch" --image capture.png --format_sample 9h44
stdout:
9h46
